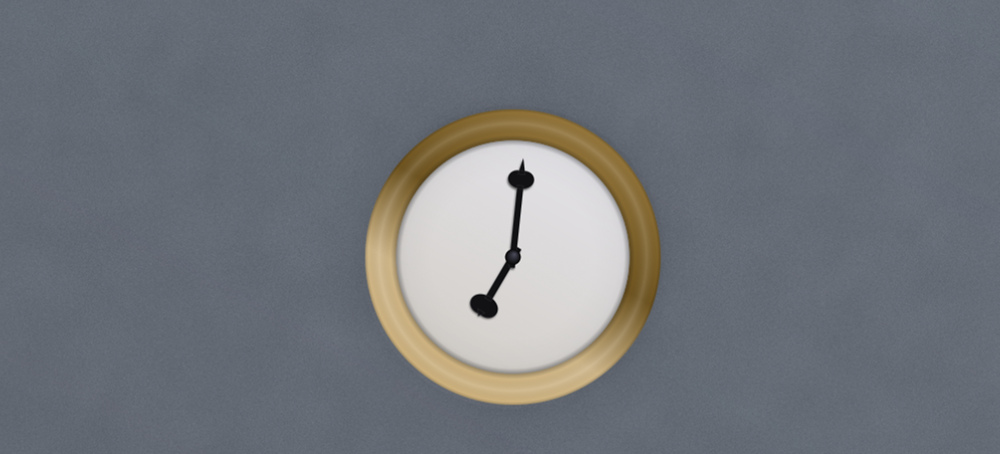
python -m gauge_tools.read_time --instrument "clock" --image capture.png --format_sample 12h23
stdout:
7h01
